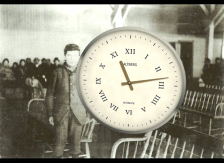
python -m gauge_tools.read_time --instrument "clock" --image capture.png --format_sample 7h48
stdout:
11h13
